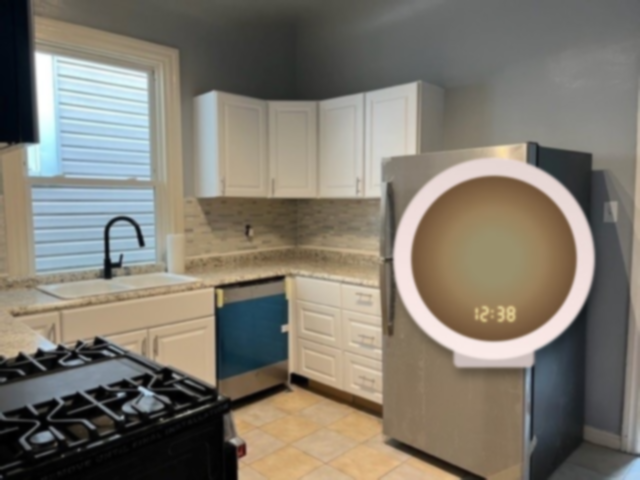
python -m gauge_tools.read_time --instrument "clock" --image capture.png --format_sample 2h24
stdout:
12h38
